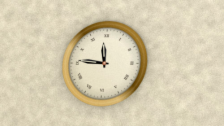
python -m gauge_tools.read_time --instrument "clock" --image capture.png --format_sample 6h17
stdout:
11h46
